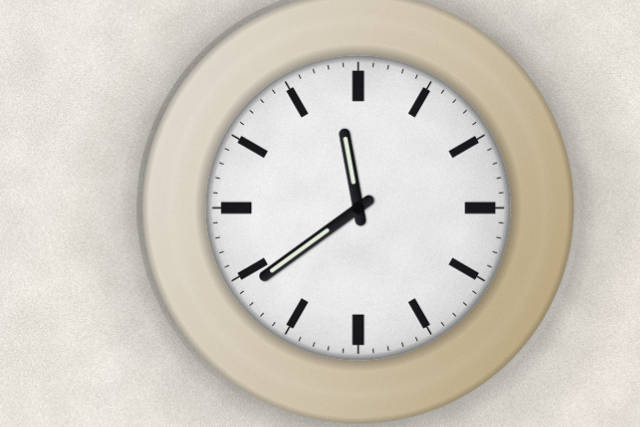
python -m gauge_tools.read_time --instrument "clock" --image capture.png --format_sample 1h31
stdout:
11h39
